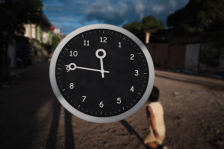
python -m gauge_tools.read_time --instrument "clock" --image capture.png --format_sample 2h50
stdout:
11h46
